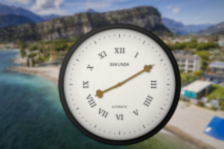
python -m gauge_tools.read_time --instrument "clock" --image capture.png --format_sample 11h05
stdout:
8h10
